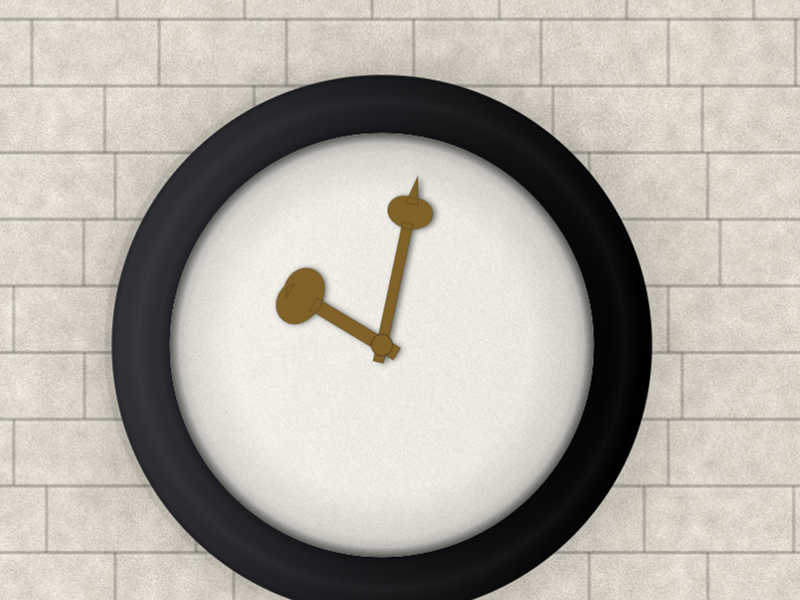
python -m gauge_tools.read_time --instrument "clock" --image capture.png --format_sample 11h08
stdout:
10h02
